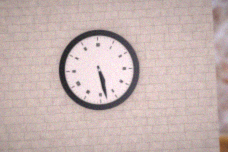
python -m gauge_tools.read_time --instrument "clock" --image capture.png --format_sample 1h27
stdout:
5h28
